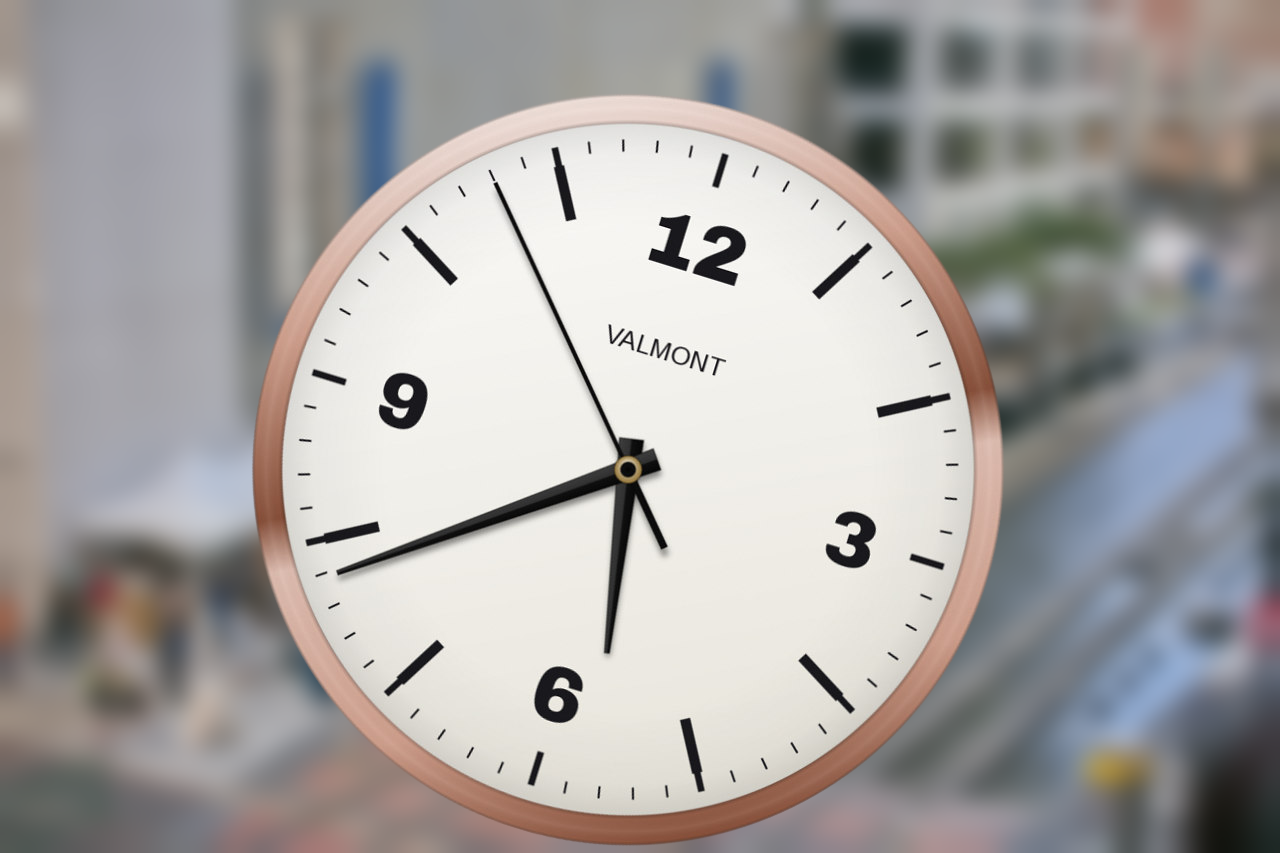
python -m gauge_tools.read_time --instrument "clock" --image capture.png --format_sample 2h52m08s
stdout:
5h38m53s
